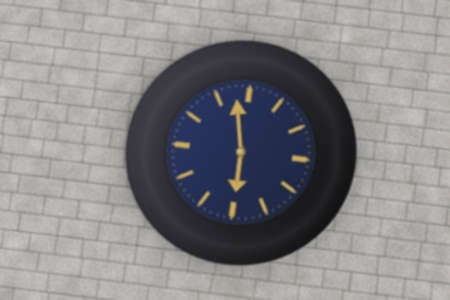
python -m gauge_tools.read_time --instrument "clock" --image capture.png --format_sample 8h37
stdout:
5h58
